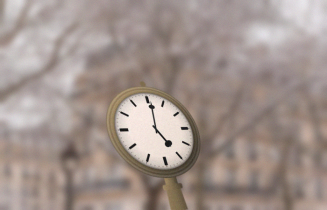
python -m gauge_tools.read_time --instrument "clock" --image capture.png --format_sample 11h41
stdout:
5h01
